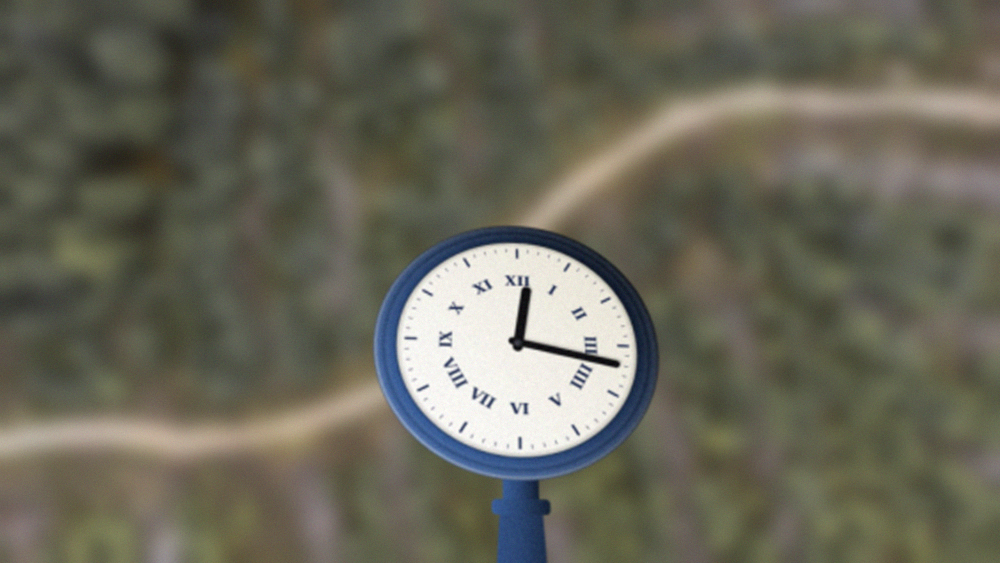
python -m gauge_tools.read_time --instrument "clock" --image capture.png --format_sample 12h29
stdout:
12h17
